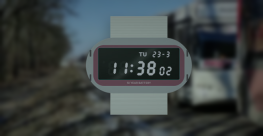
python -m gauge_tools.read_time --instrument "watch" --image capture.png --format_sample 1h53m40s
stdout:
11h38m02s
